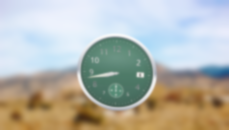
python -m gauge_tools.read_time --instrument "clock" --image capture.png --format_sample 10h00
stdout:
8h43
